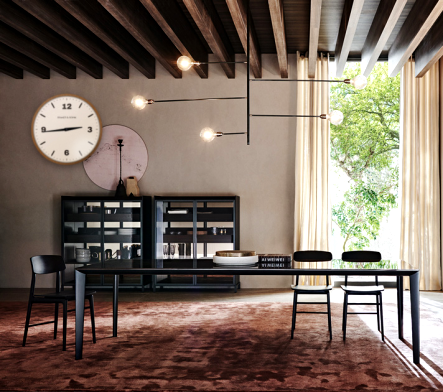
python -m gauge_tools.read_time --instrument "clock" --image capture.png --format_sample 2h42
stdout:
2h44
